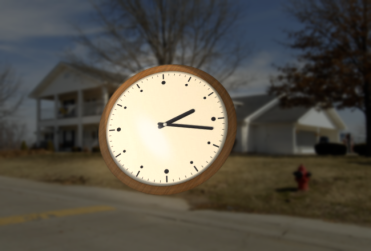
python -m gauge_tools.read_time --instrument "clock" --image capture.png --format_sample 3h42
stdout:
2h17
